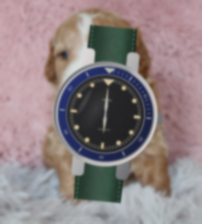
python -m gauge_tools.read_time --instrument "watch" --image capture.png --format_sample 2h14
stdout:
6h00
